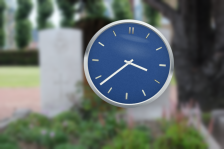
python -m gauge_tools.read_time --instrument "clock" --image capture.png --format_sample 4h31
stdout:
3h38
